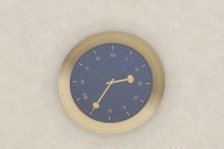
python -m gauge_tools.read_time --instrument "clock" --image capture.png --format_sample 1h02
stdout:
2h35
